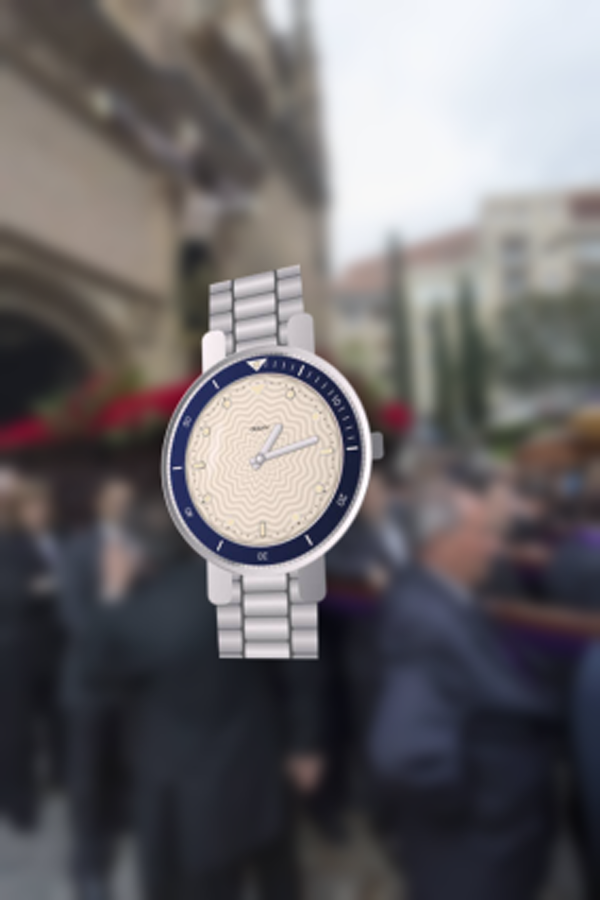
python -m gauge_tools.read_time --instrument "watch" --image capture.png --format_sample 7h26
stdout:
1h13
